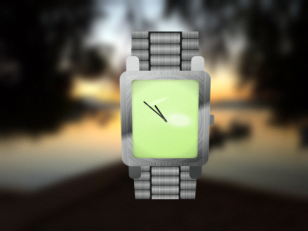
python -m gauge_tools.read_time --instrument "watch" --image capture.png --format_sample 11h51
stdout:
10h52
